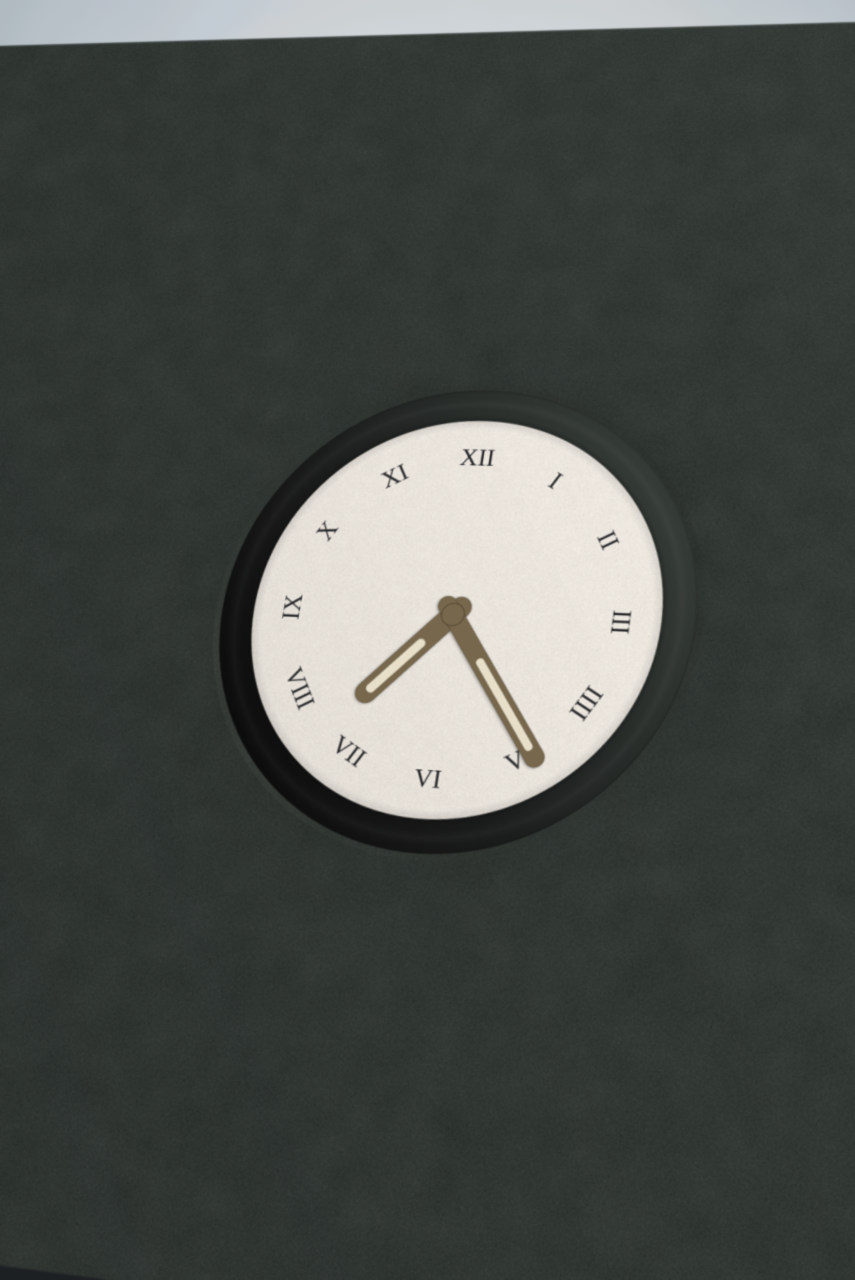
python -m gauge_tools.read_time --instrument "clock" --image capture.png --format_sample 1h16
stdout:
7h24
